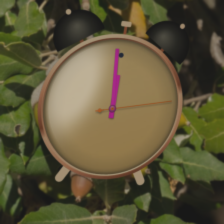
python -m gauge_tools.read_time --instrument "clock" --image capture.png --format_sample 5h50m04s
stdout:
11h59m13s
